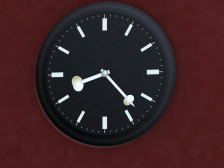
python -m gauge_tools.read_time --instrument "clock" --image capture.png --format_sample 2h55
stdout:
8h23
